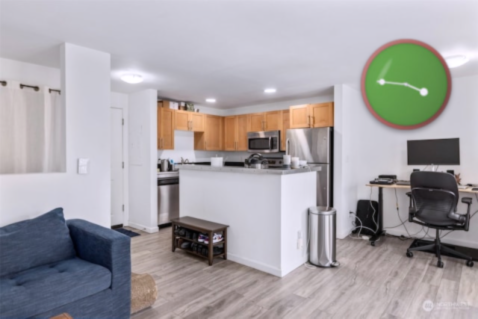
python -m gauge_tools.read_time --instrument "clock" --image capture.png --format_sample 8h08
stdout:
3h46
